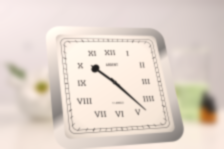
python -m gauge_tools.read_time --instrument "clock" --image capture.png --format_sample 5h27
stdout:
10h23
